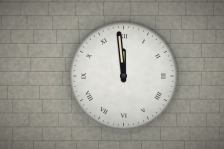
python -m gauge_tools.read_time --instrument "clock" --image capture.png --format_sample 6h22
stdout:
11h59
